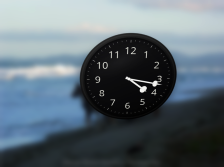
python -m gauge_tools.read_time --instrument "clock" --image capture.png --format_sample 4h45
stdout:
4h17
